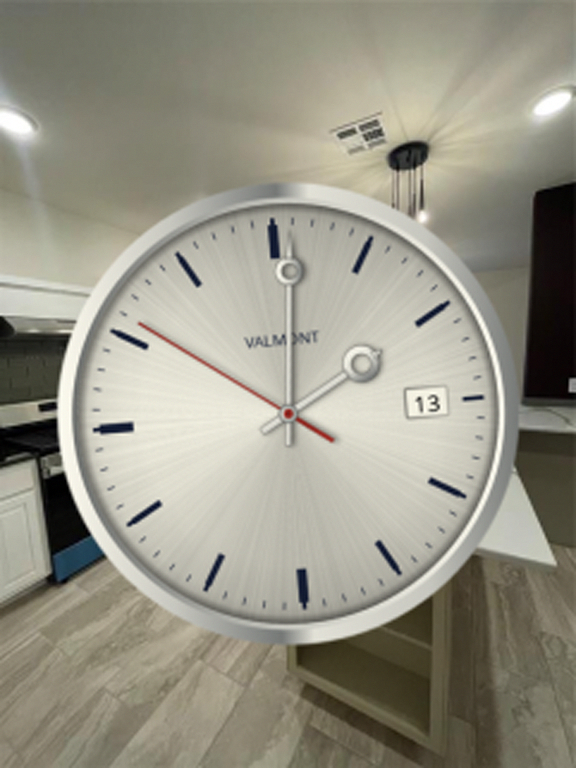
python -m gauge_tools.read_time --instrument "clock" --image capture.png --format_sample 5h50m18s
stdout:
2h00m51s
